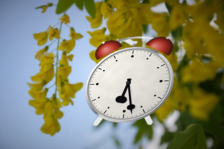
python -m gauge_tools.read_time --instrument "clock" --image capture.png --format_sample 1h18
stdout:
6h28
